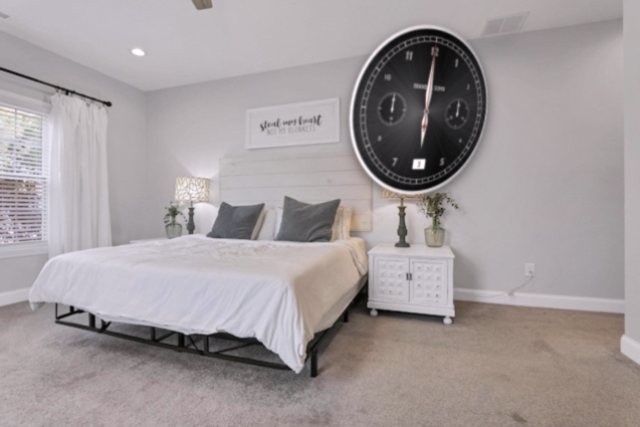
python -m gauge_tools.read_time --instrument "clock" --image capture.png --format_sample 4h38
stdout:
6h00
